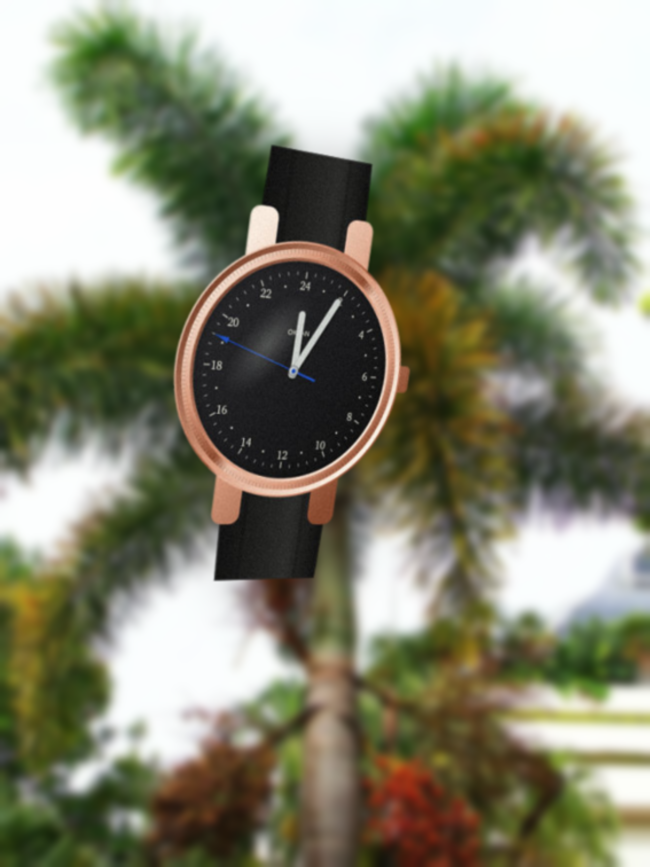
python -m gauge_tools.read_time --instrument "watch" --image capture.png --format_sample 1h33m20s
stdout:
0h04m48s
